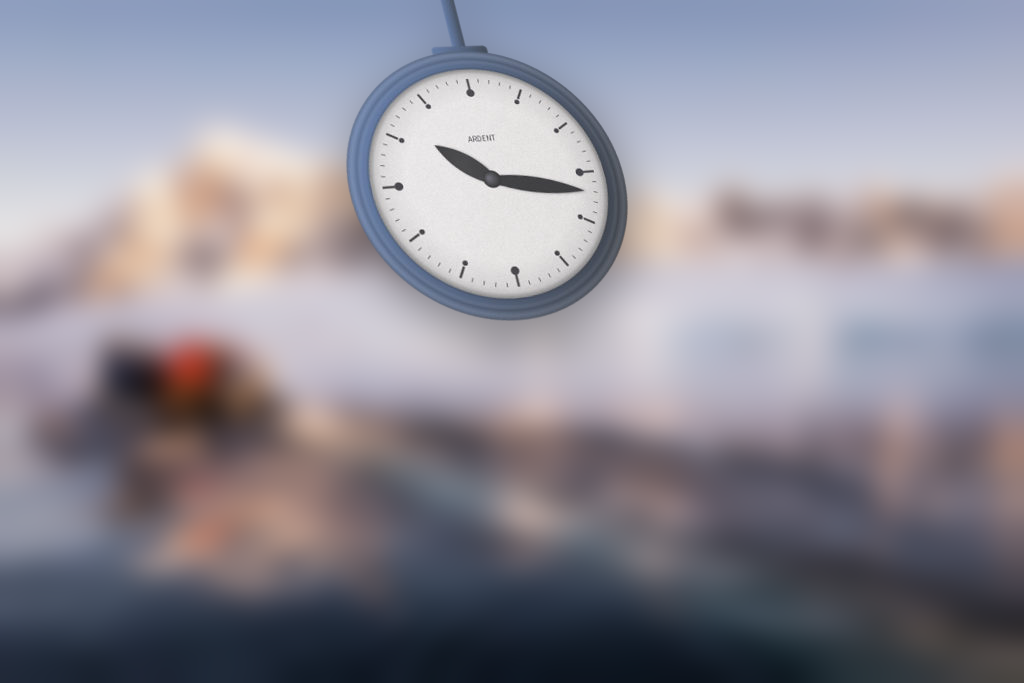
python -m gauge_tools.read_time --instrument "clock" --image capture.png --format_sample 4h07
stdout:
10h17
